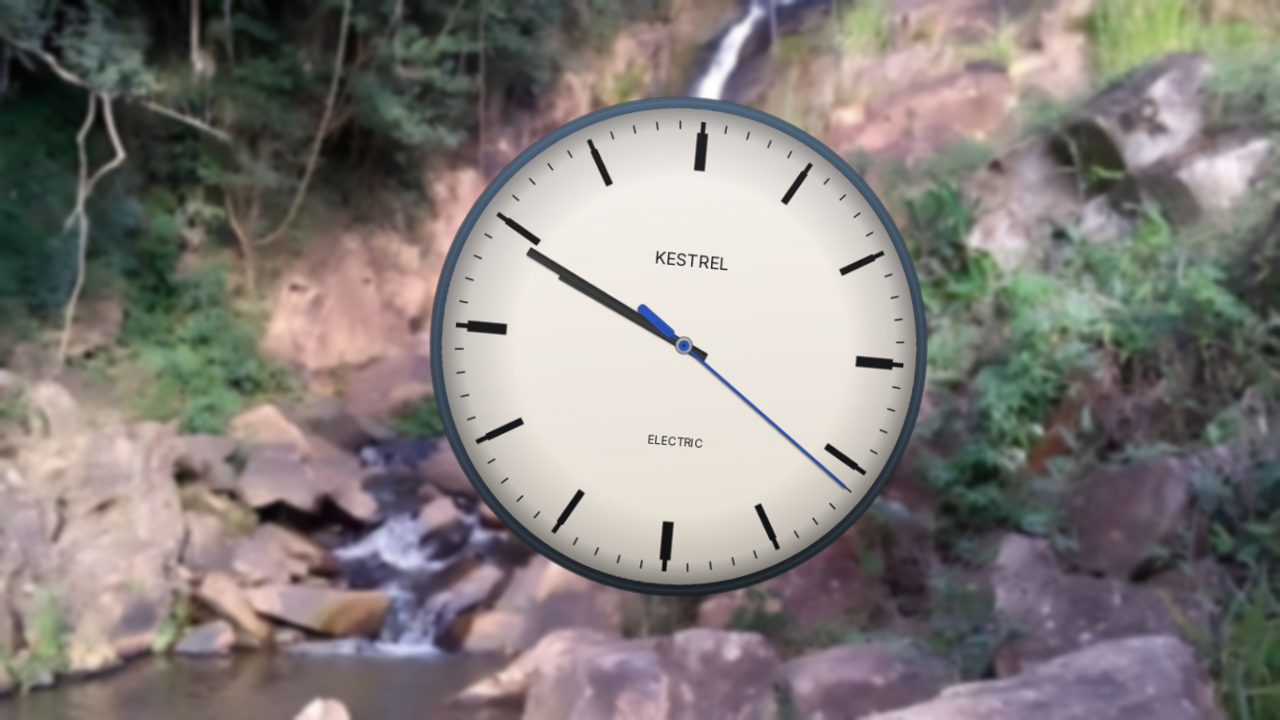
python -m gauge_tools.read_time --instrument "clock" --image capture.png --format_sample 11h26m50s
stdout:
9h49m21s
